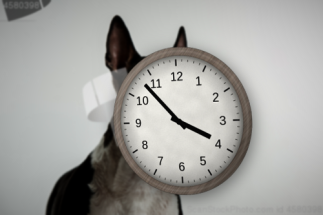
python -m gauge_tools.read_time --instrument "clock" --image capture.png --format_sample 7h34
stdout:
3h53
